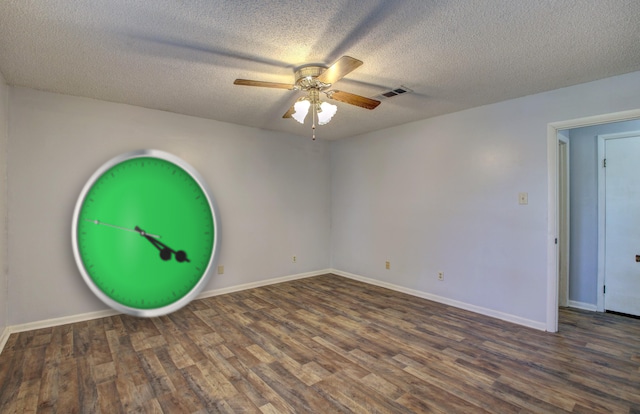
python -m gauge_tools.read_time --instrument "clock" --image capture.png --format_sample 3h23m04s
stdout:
4h19m47s
